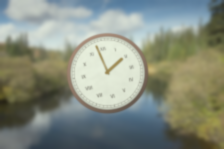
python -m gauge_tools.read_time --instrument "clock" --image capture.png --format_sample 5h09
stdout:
1h58
